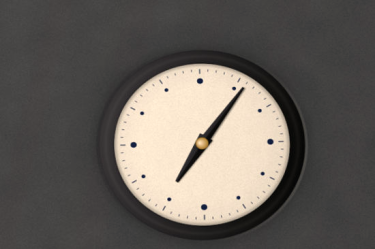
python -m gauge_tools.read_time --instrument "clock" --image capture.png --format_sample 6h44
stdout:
7h06
